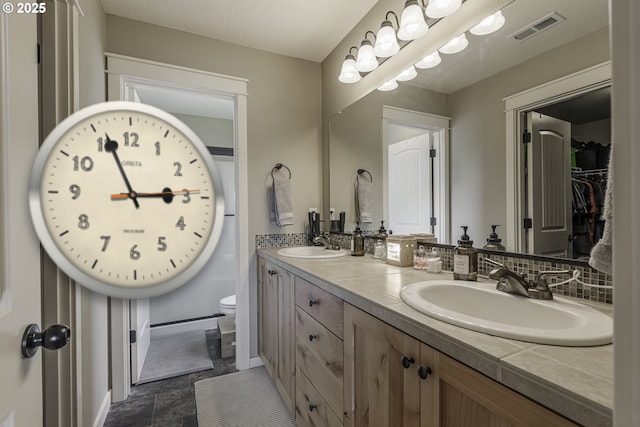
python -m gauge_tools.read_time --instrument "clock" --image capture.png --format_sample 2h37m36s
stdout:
2h56m14s
